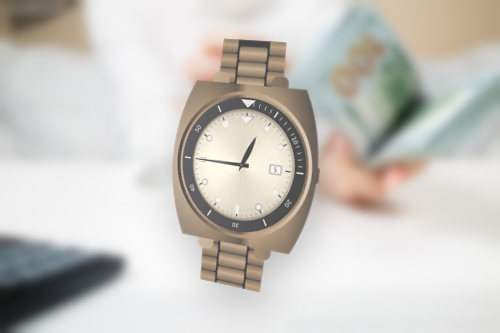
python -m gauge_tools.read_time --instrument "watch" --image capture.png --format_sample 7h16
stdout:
12h45
